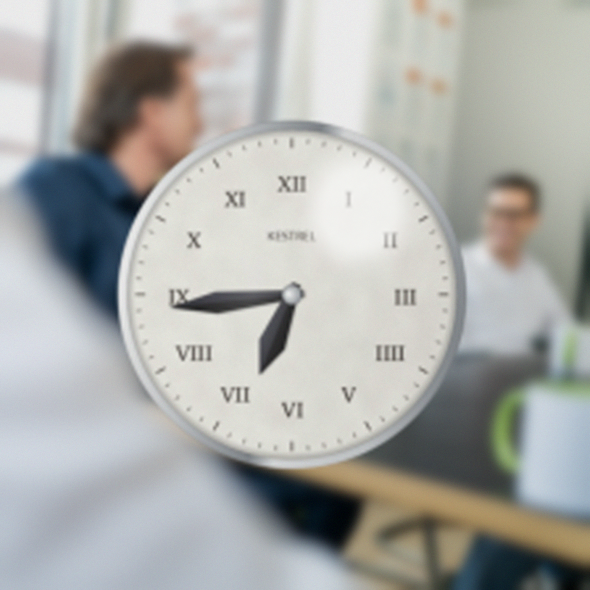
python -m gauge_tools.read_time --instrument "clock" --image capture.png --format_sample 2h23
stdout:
6h44
